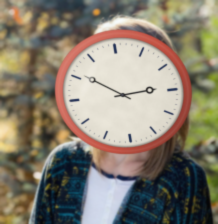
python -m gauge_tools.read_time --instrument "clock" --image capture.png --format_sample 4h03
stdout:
2h51
